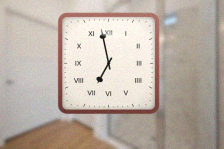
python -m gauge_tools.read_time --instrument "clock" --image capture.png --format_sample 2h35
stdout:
6h58
